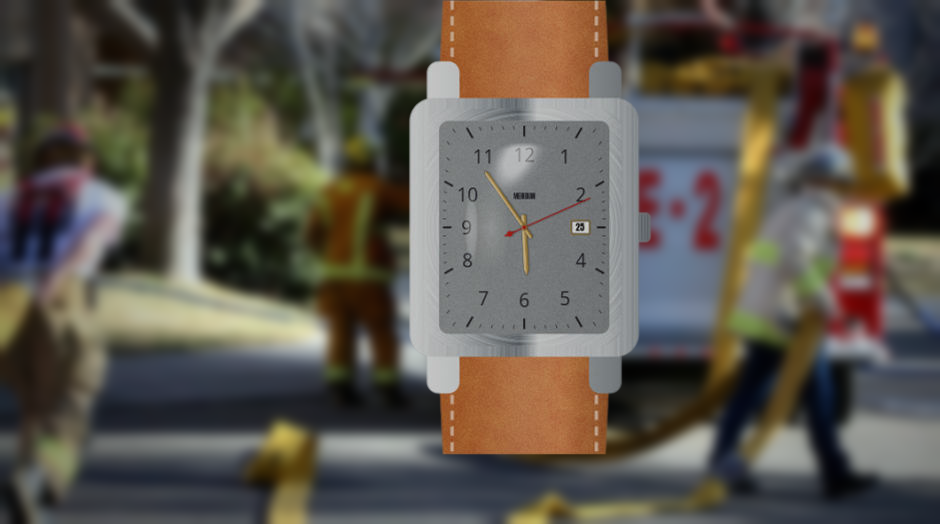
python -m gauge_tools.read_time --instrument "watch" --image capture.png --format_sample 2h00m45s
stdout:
5h54m11s
